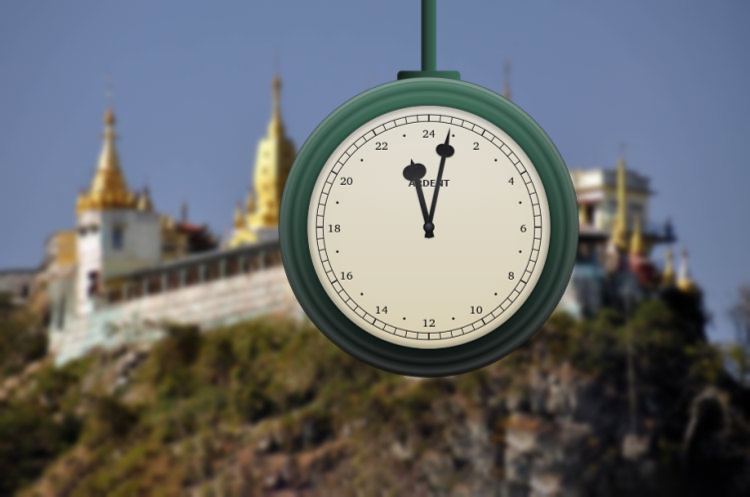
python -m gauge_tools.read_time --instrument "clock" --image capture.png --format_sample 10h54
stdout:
23h02
